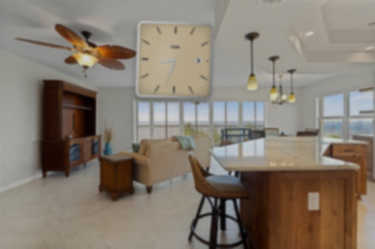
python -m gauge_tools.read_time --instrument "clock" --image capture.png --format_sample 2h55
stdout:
8h33
